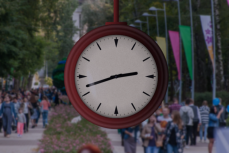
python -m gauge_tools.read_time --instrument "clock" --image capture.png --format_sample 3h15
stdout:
2h42
